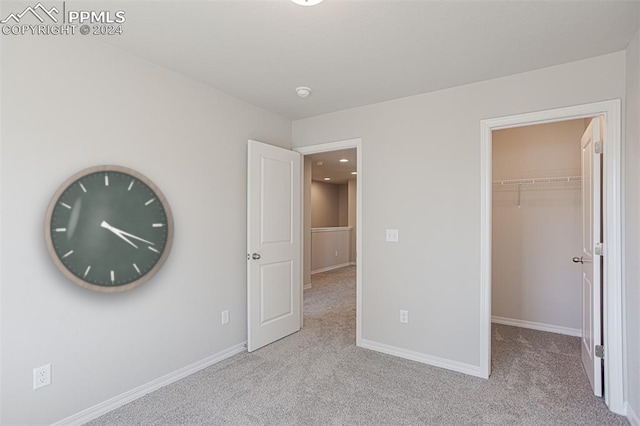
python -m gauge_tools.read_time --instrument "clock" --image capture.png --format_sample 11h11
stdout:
4h19
